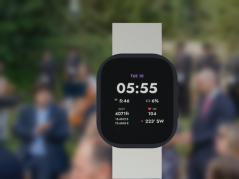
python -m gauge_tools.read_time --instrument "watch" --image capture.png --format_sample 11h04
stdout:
5h55
